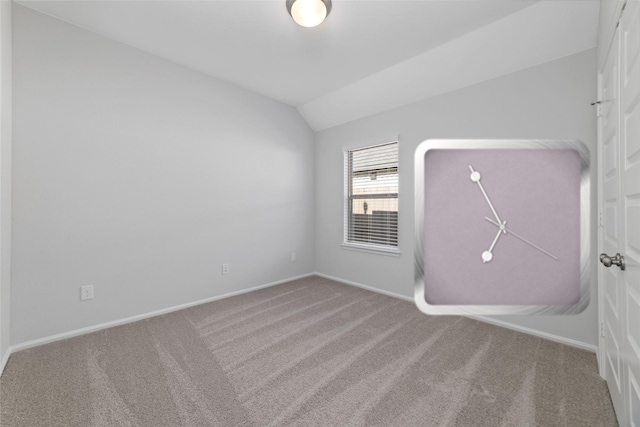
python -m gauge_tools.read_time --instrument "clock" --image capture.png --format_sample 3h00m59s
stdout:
6h55m20s
